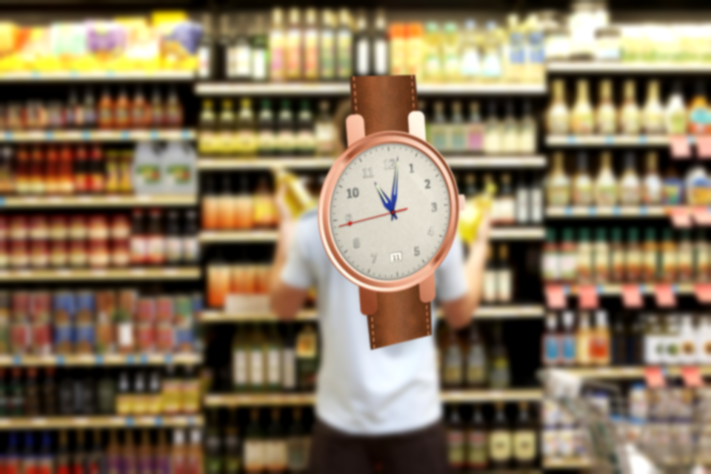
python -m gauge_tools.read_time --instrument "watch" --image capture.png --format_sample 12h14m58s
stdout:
11h01m44s
